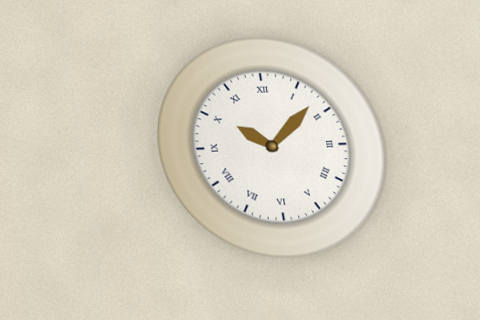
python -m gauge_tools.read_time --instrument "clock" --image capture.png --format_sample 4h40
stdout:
10h08
